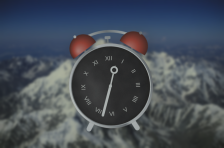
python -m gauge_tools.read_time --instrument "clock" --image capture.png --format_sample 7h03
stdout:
12h33
